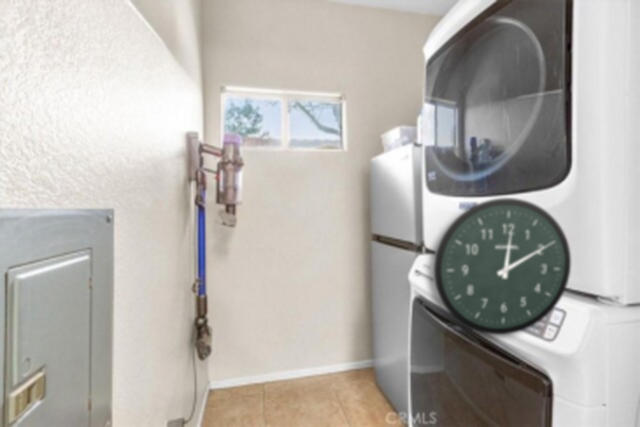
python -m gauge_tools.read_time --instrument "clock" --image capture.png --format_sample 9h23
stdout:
12h10
